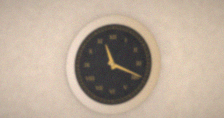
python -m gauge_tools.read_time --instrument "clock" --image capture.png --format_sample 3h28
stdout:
11h19
